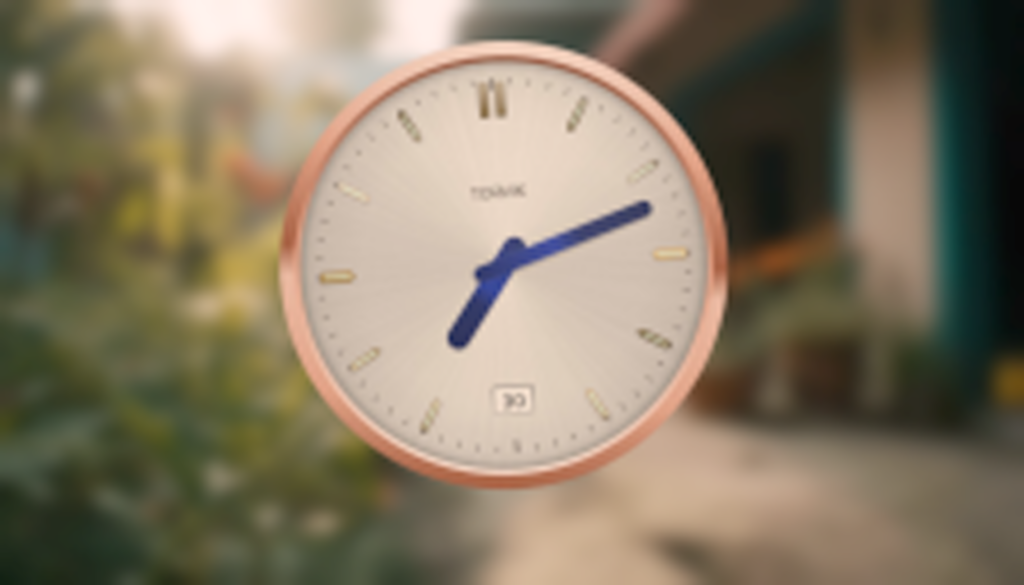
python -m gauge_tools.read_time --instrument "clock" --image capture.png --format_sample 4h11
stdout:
7h12
